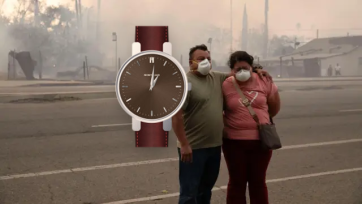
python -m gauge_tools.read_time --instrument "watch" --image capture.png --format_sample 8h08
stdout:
1h01
